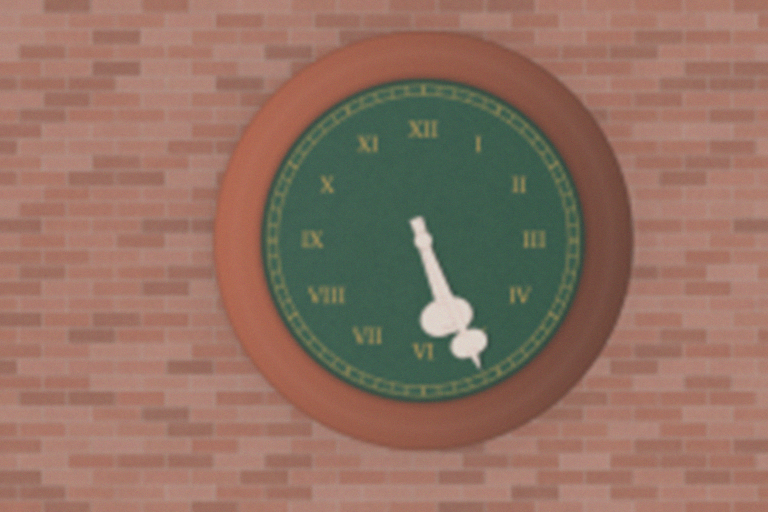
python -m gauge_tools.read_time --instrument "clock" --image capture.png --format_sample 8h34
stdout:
5h26
